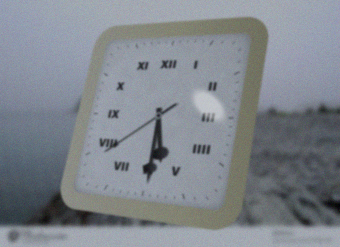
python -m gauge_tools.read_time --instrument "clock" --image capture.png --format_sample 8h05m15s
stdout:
5h29m39s
